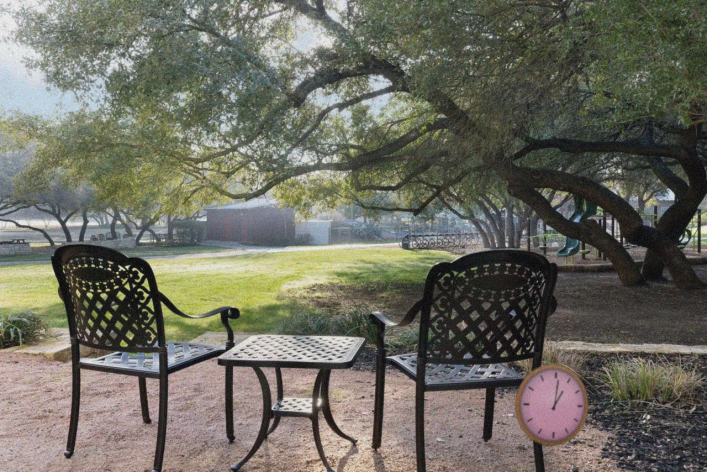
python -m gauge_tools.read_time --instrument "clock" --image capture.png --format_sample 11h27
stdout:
1h01
